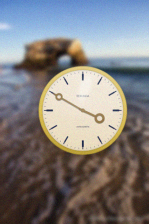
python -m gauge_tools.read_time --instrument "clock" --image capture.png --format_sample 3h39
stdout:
3h50
